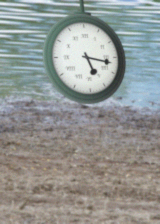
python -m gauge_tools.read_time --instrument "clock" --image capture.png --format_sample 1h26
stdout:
5h17
